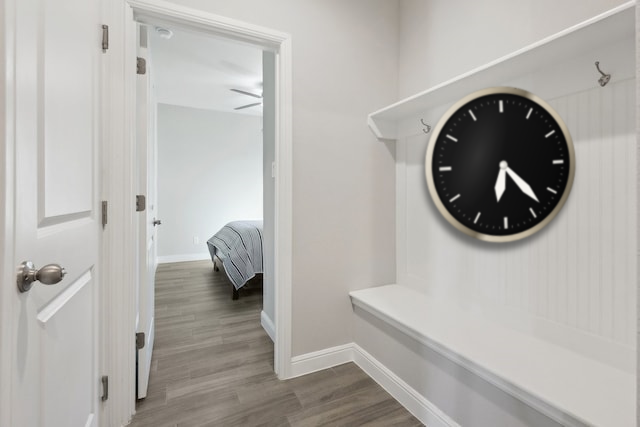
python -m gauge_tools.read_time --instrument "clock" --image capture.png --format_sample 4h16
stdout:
6h23
